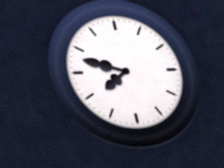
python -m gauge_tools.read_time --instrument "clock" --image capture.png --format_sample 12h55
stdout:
7h48
